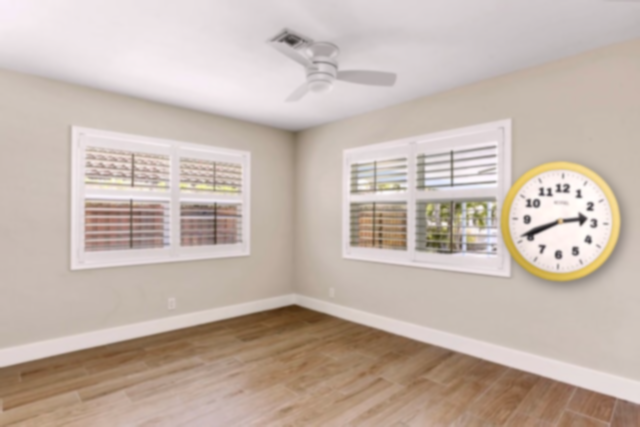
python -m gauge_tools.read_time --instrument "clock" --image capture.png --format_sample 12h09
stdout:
2h41
